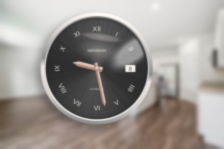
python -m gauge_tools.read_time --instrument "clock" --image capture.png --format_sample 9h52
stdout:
9h28
